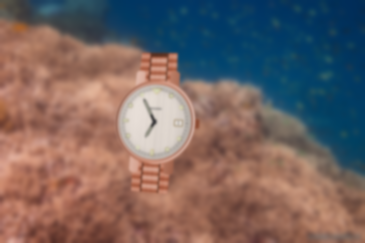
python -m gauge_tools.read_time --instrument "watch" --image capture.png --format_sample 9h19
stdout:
6h55
